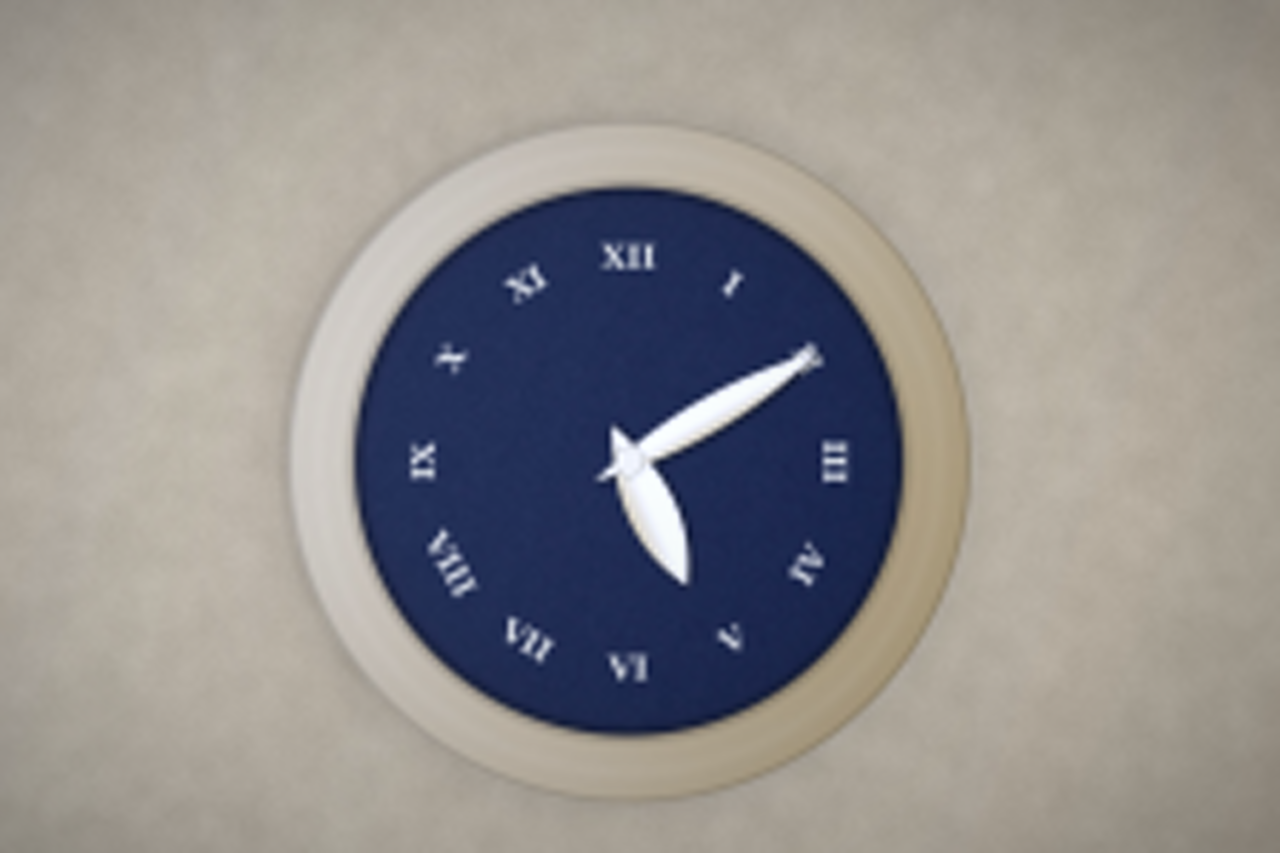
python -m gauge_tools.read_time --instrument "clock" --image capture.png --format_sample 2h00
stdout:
5h10
